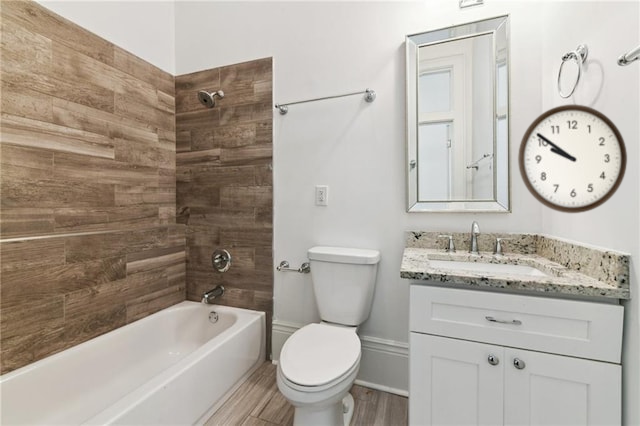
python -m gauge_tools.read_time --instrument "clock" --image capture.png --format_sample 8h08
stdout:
9h51
